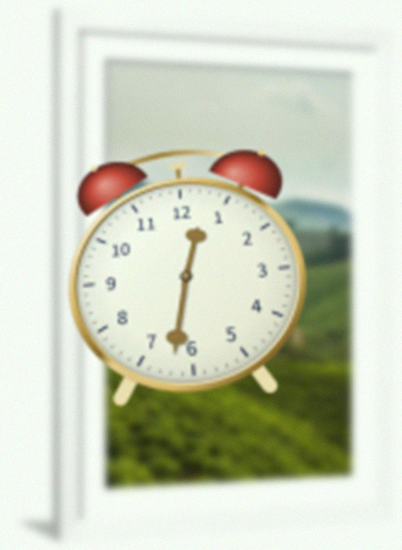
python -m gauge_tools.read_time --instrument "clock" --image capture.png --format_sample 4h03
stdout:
12h32
